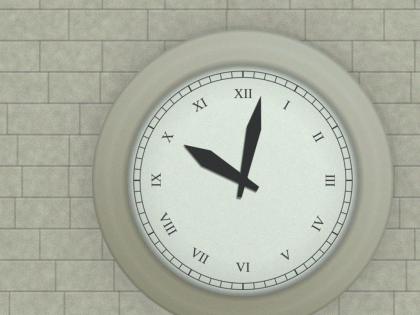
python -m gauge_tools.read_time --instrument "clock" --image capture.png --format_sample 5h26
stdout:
10h02
